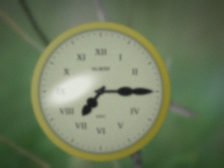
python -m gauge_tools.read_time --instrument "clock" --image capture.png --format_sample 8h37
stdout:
7h15
